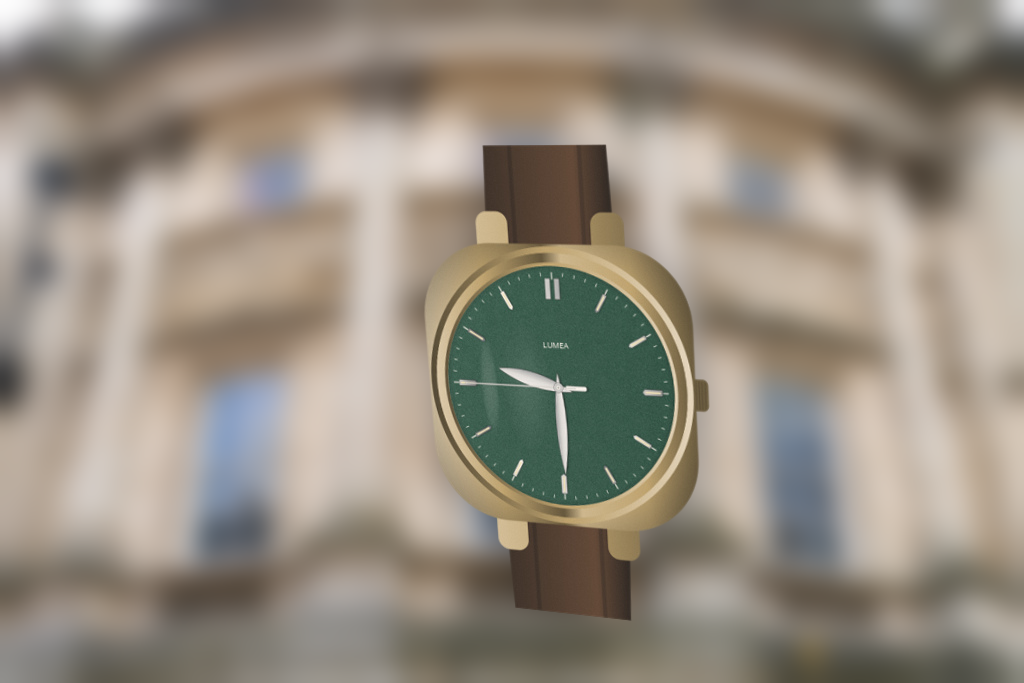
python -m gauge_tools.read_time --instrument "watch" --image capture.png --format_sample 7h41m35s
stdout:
9h29m45s
